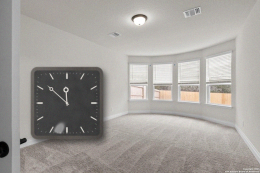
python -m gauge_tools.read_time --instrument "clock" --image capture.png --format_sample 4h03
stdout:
11h52
